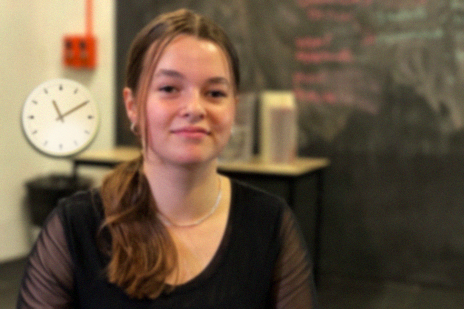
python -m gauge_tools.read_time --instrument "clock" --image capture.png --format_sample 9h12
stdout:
11h10
